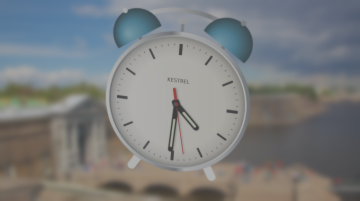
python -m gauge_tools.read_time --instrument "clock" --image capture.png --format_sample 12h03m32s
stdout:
4h30m28s
